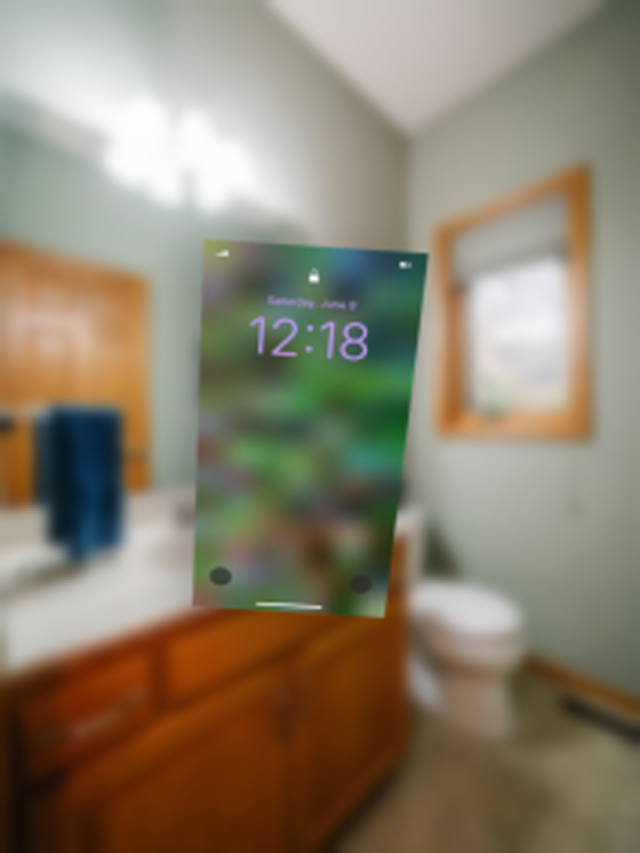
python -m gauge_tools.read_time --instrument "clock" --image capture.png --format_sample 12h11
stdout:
12h18
